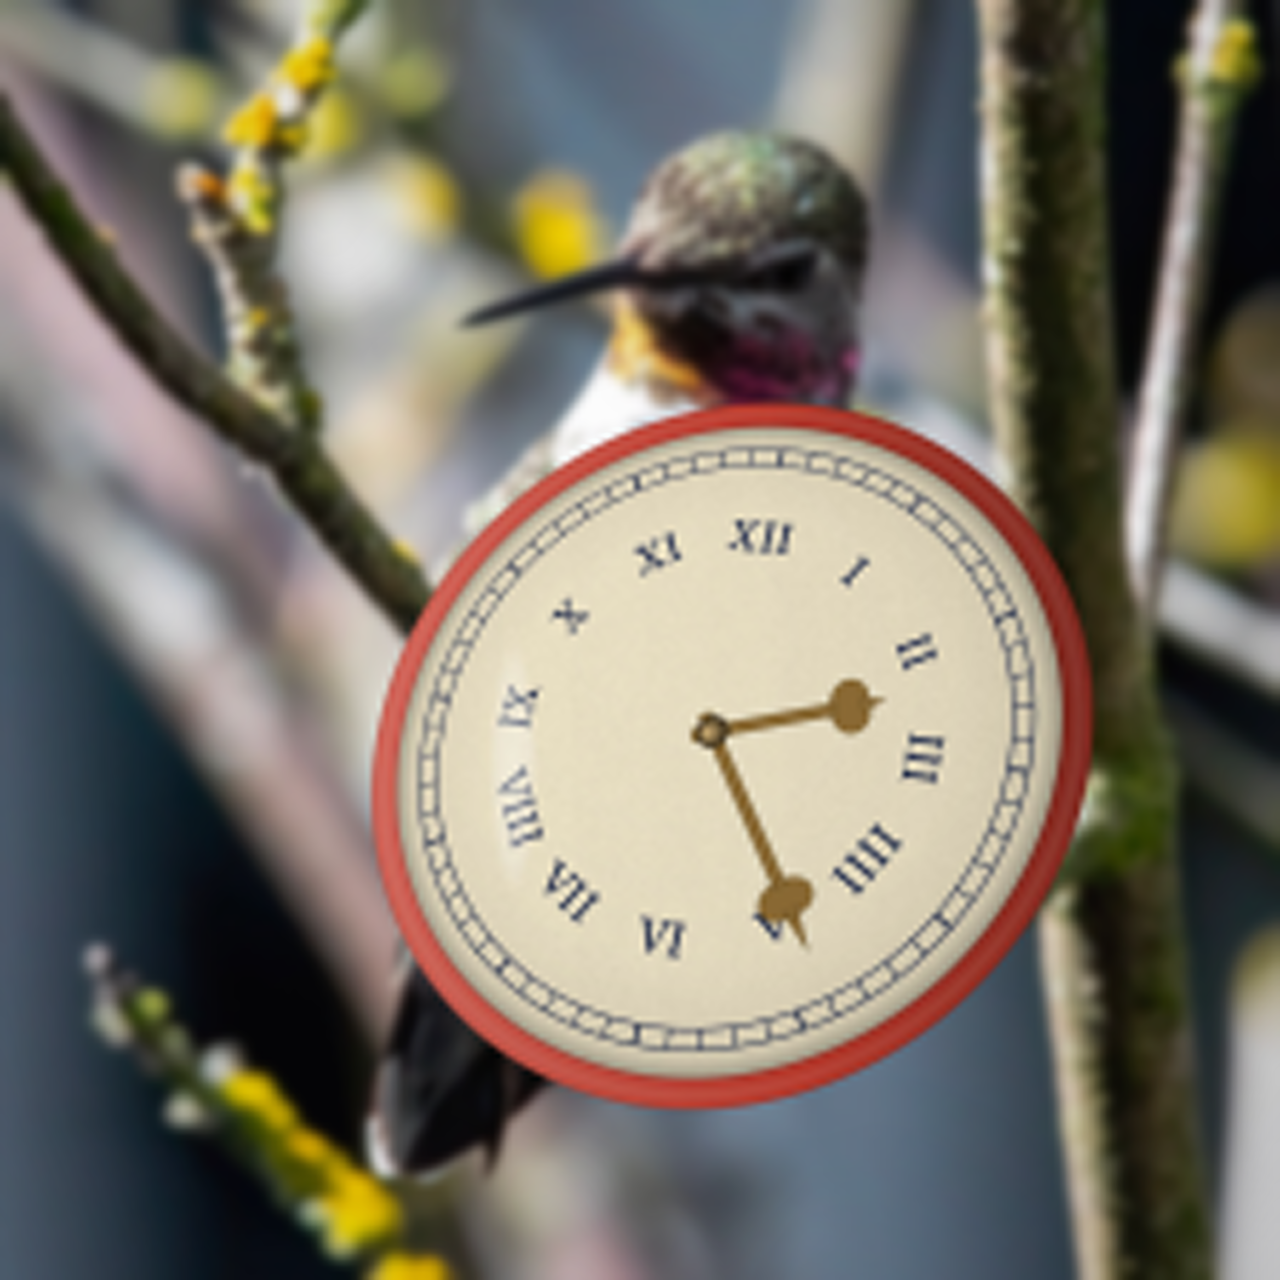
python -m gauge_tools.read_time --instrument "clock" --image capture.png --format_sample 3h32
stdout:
2h24
